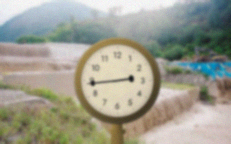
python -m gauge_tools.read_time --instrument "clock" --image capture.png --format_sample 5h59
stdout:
2h44
